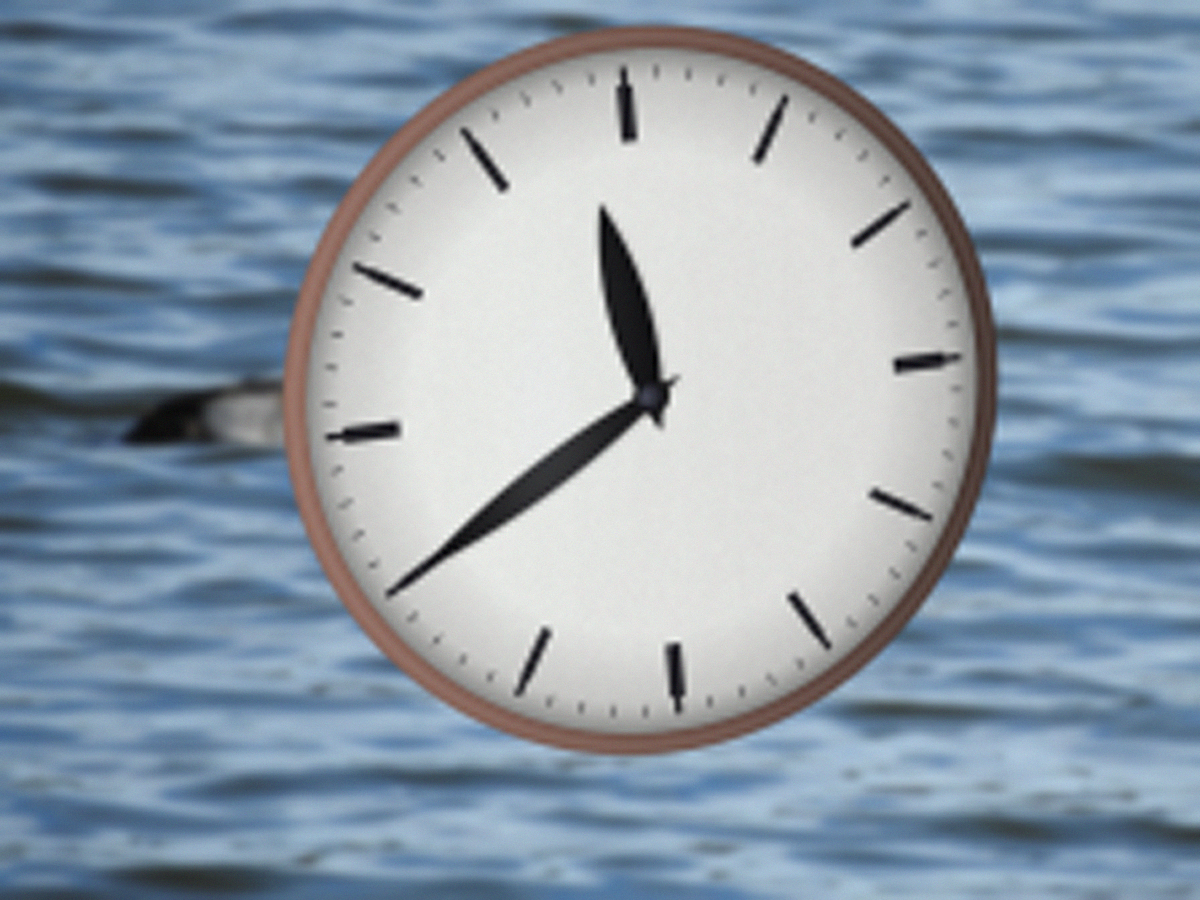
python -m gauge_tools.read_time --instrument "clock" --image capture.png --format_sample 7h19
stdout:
11h40
